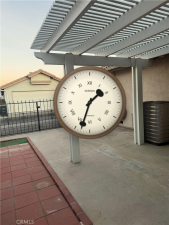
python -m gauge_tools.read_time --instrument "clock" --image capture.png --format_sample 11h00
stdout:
1h33
